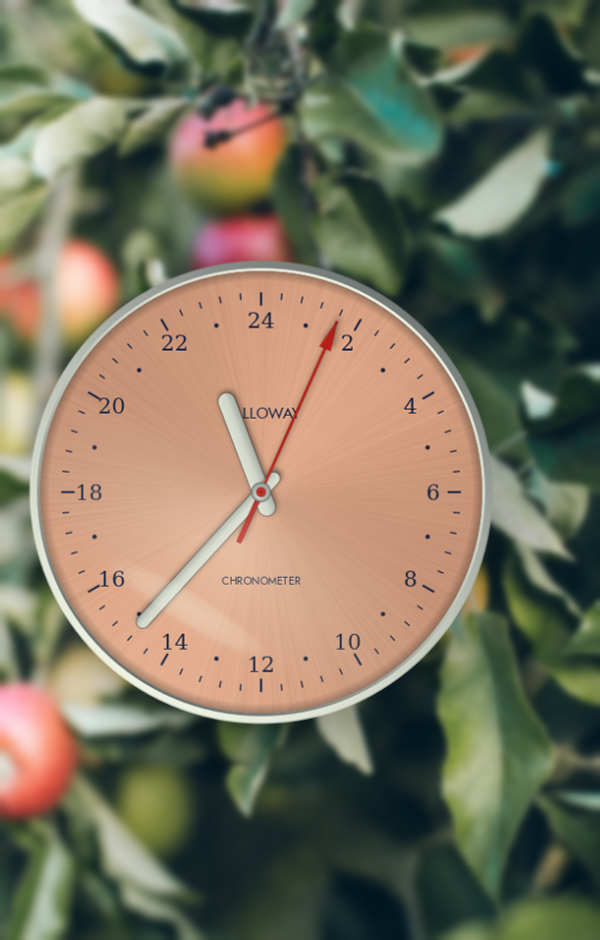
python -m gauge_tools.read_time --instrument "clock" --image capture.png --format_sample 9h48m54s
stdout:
22h37m04s
